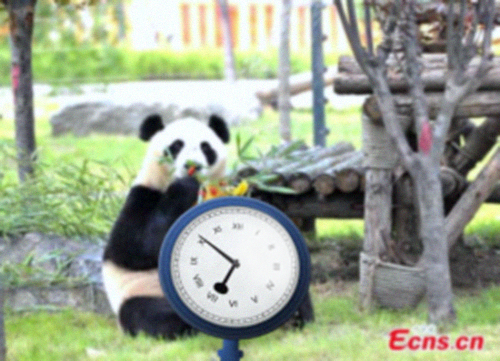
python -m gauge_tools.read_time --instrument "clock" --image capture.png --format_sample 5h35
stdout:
6h51
